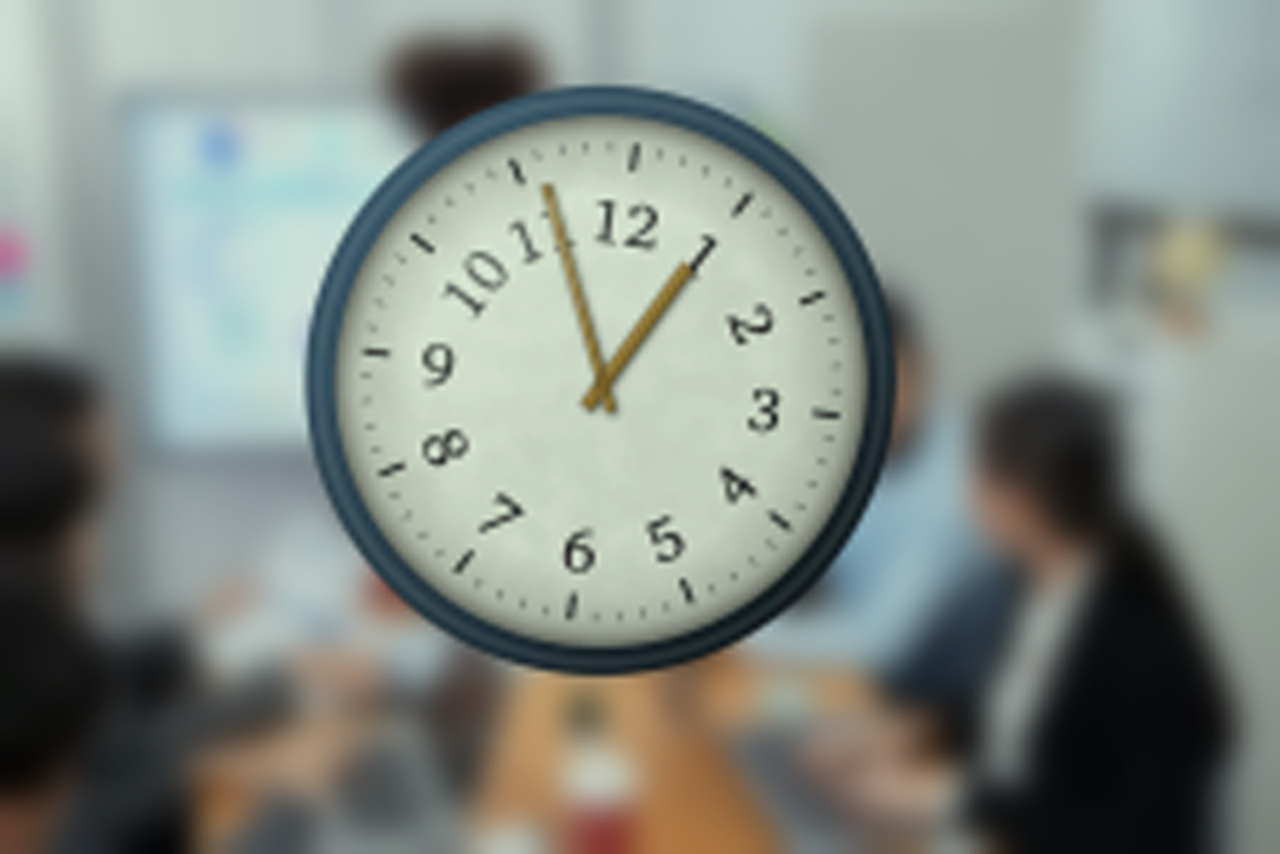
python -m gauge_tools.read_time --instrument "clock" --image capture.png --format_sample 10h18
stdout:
12h56
